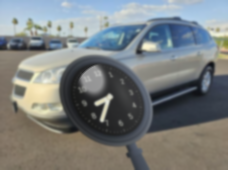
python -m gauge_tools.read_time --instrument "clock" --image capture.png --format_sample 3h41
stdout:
8h37
